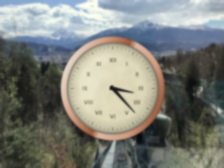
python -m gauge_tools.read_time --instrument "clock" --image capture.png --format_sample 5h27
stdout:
3h23
